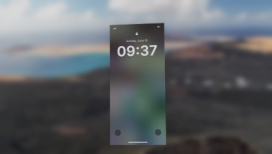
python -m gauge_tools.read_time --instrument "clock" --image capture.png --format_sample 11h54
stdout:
9h37
